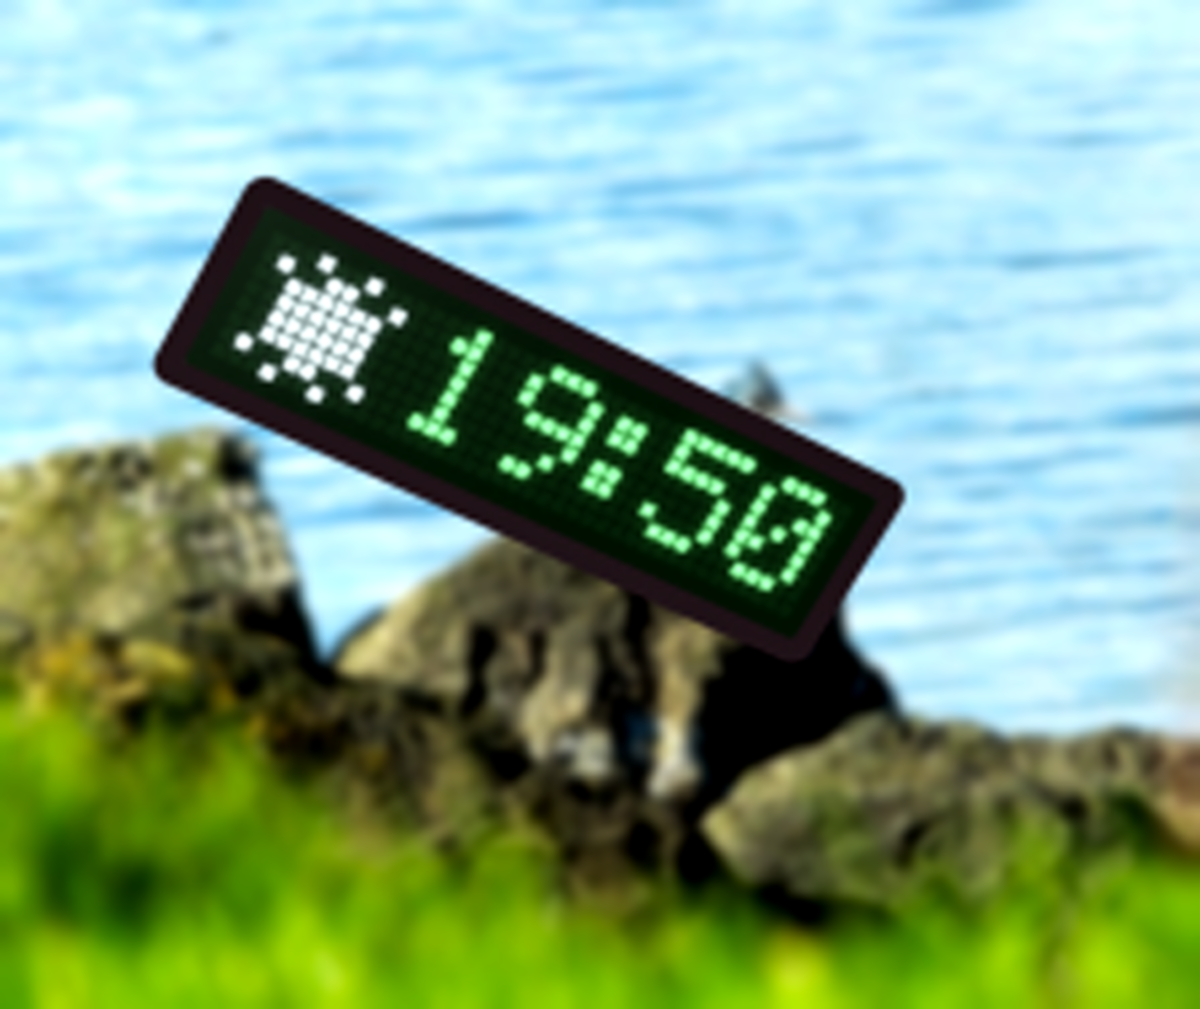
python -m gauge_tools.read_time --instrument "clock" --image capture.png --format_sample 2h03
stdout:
19h50
